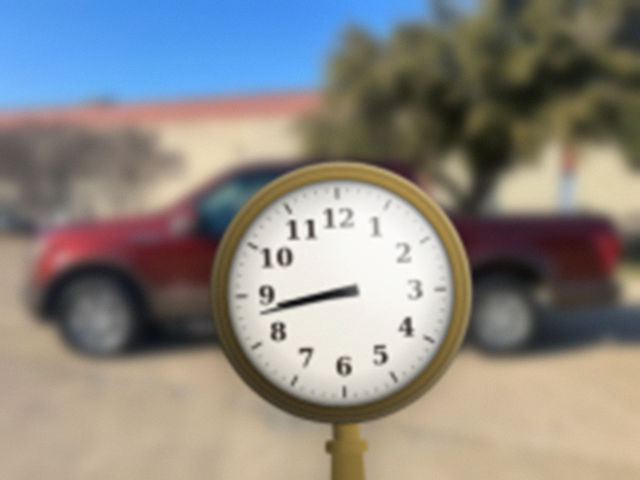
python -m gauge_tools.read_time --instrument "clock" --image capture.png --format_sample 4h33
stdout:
8h43
